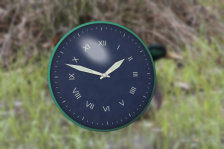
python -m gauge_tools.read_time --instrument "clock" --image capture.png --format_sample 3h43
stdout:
1h48
